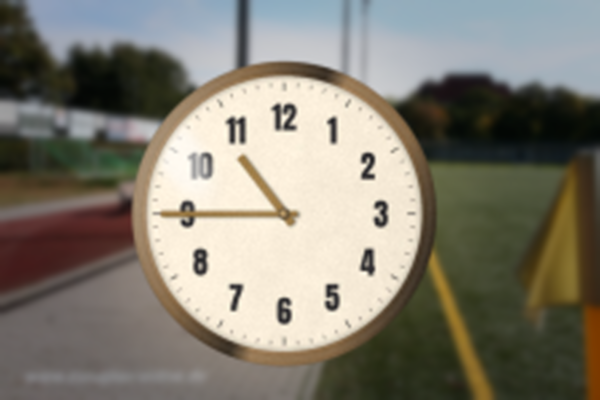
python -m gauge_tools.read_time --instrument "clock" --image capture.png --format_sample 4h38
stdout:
10h45
